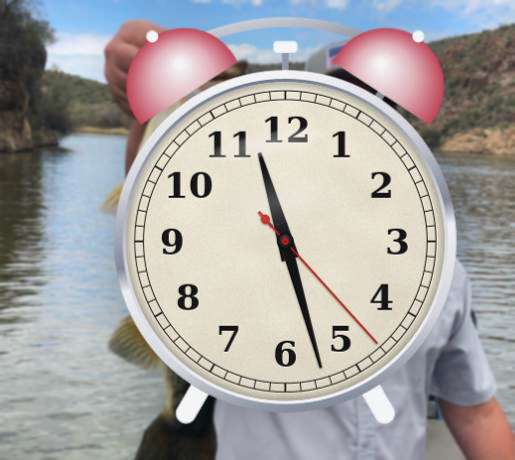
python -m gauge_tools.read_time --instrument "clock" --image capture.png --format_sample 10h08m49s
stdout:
11h27m23s
